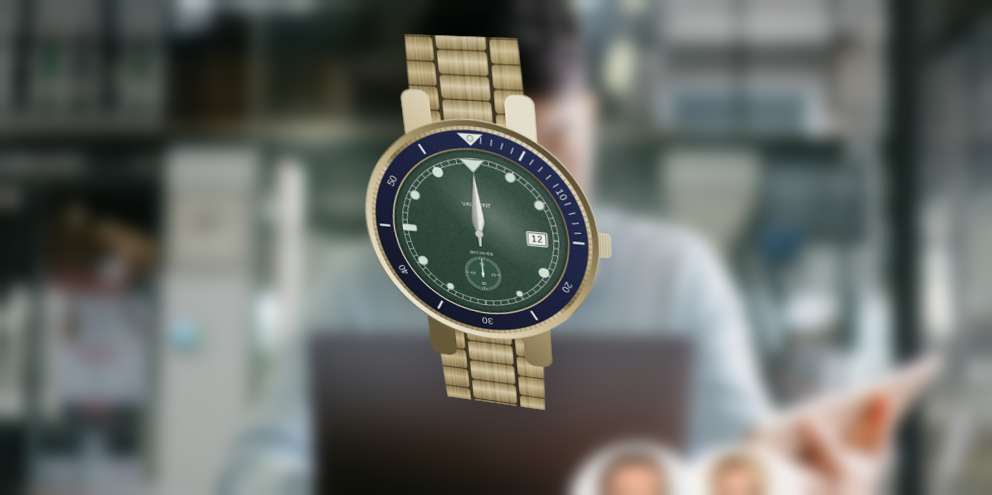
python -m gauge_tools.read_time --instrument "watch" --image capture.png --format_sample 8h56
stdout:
12h00
